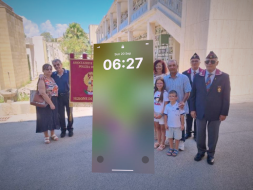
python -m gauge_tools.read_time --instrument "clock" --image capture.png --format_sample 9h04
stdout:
6h27
